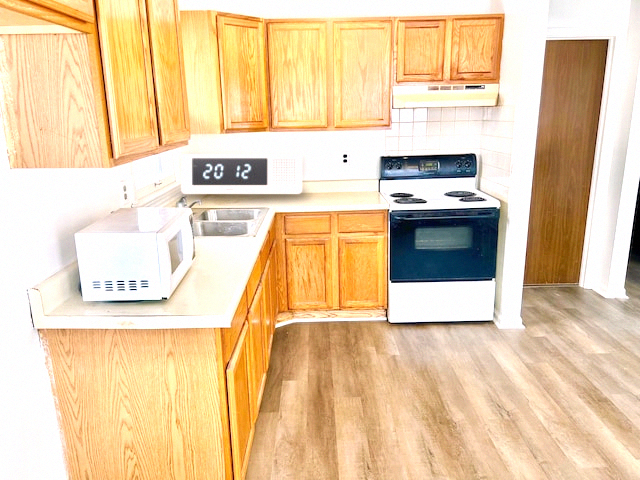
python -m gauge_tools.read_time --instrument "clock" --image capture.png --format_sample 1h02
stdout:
20h12
